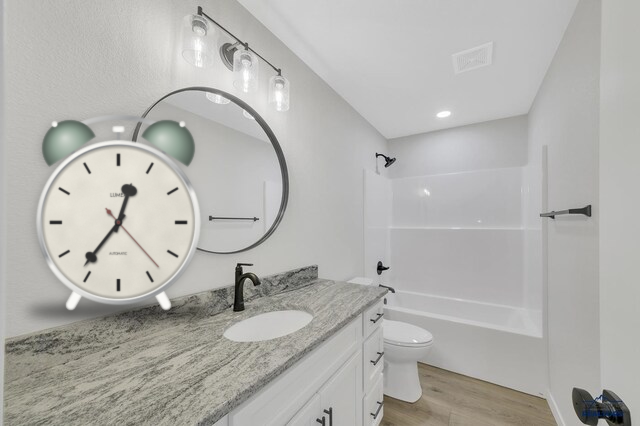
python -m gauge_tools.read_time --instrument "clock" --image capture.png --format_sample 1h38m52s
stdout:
12h36m23s
